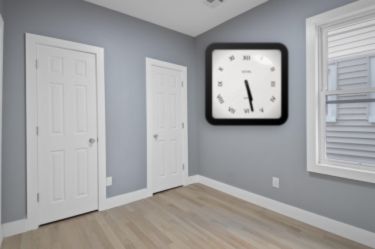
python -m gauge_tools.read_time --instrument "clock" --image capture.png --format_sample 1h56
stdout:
5h28
